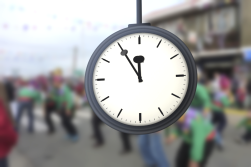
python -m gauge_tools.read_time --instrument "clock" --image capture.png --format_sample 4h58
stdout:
11h55
